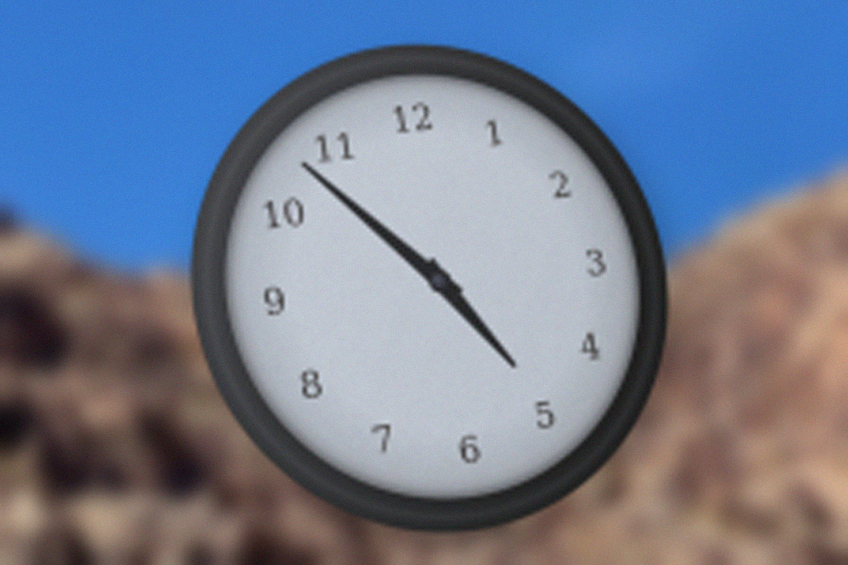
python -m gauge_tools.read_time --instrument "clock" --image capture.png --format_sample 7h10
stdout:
4h53
